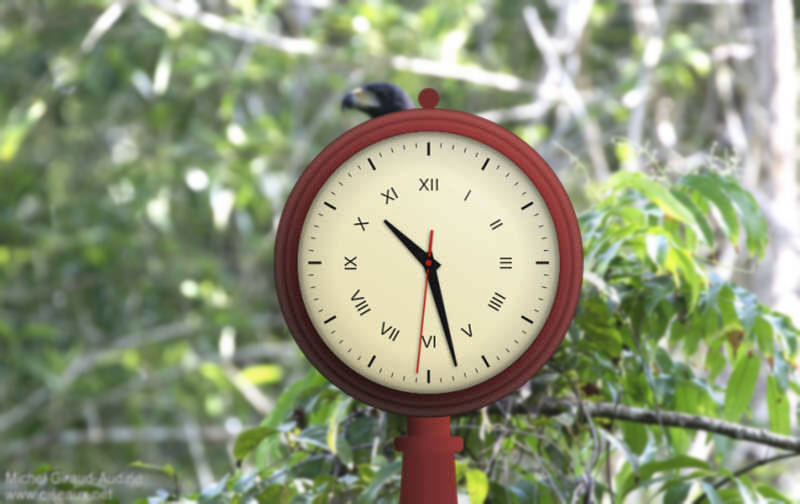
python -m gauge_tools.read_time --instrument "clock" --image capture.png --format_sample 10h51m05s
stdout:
10h27m31s
